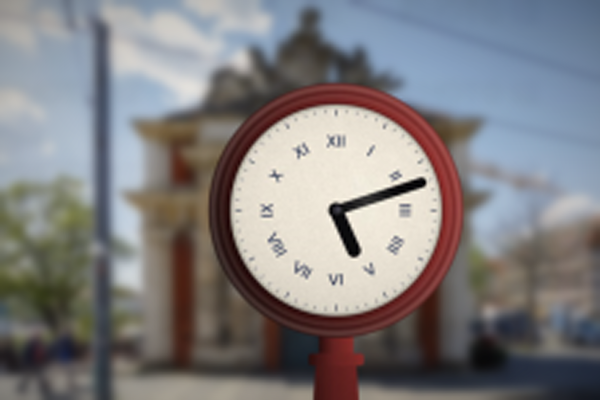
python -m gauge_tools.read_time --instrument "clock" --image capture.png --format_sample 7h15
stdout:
5h12
